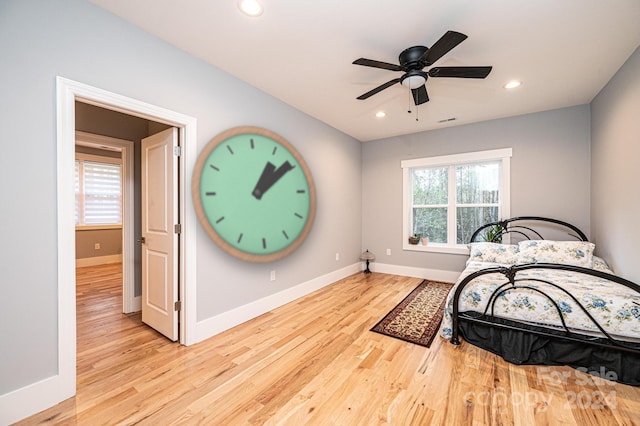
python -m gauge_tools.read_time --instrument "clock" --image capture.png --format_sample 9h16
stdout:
1h09
